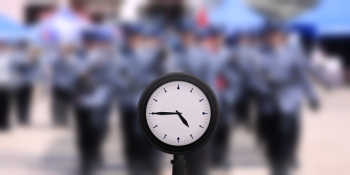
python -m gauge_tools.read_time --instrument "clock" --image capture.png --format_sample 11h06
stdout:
4h45
